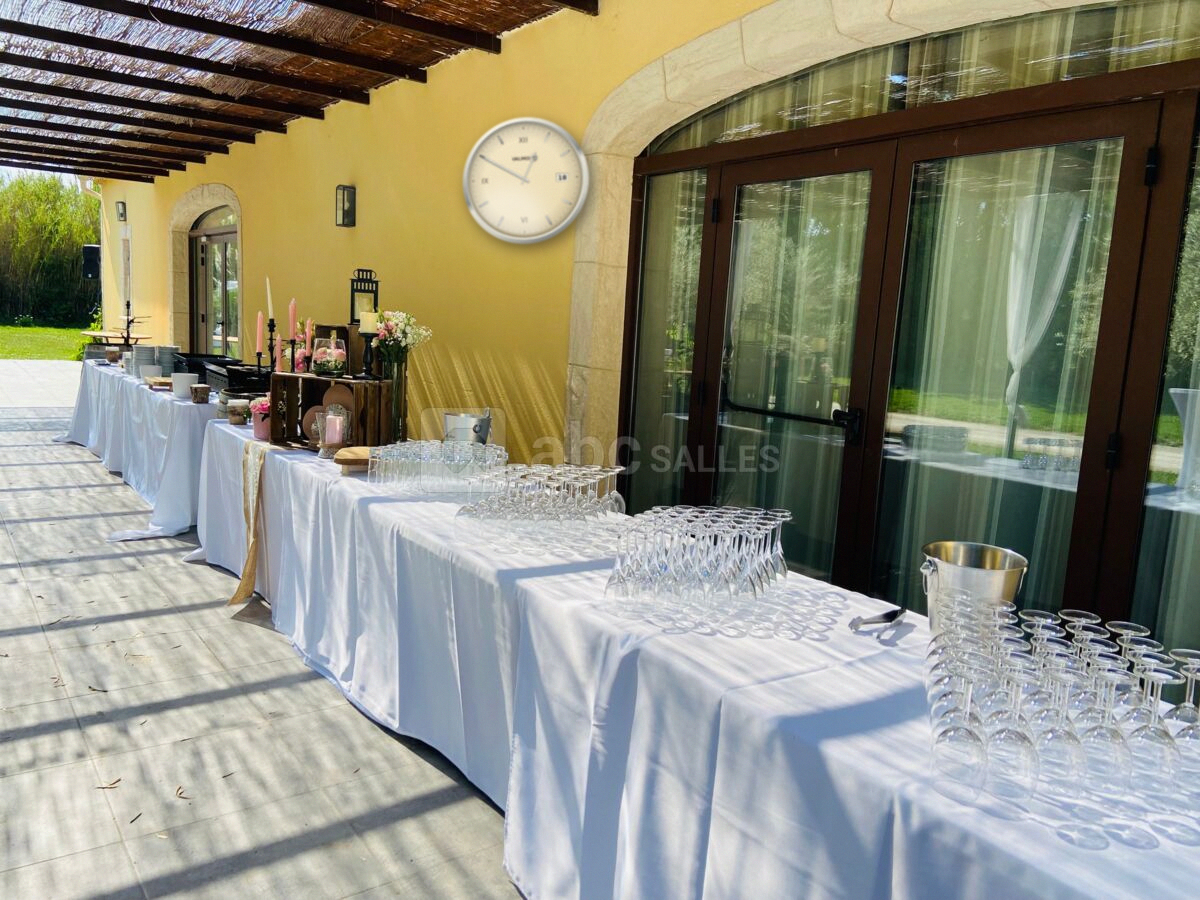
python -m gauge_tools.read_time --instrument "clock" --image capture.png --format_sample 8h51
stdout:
12h50
